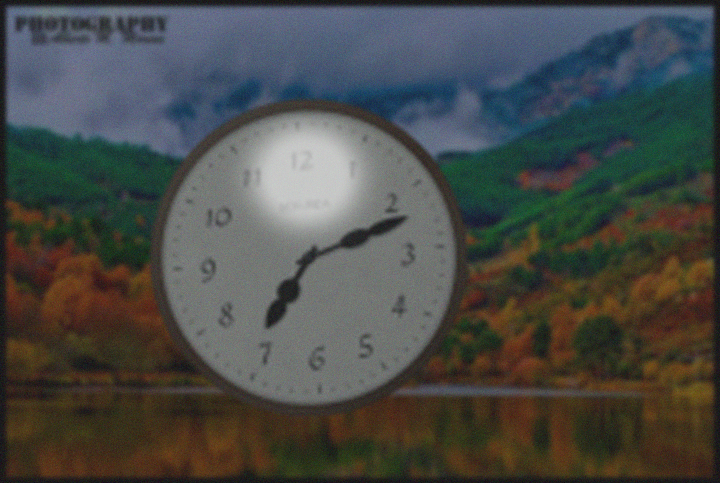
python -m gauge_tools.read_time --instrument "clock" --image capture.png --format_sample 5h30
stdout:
7h12
